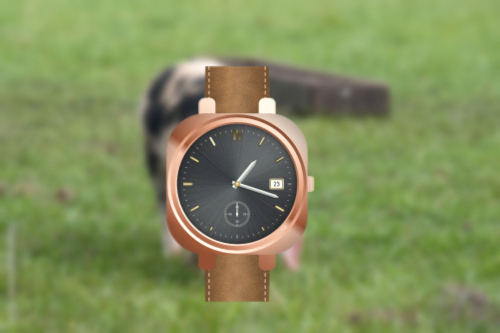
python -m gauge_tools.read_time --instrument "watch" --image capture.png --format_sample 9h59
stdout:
1h18
